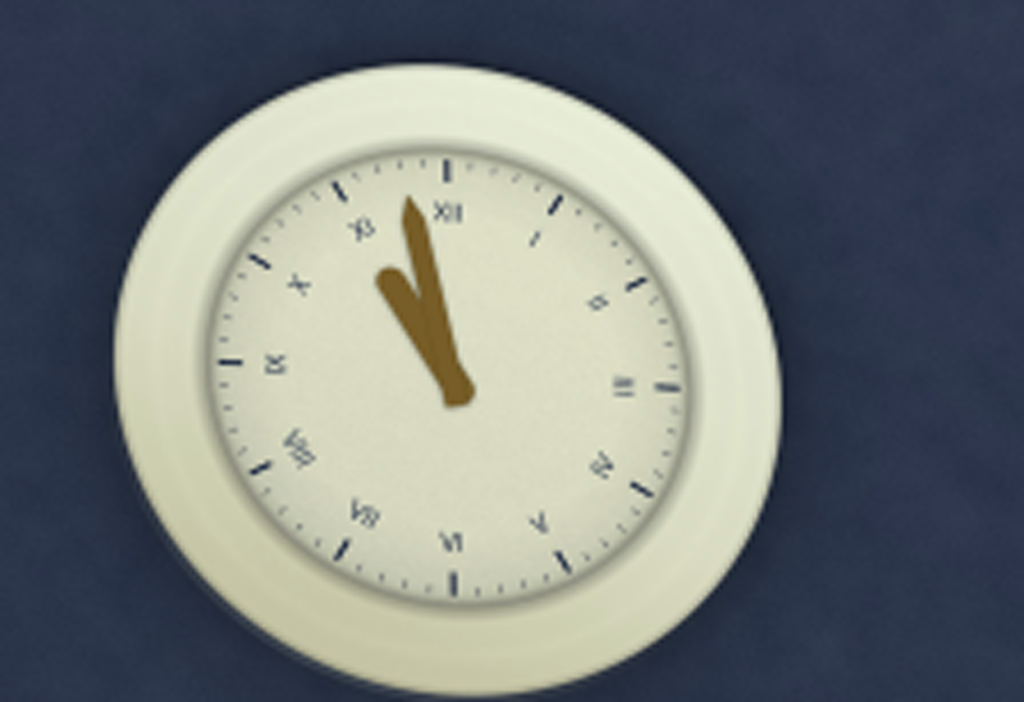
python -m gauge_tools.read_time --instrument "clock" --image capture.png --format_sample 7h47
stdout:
10h58
